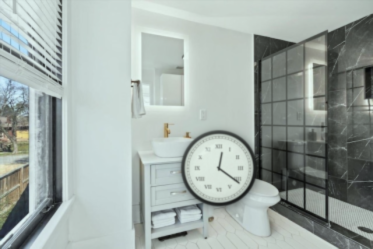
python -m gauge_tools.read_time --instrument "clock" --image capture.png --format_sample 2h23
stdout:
12h21
